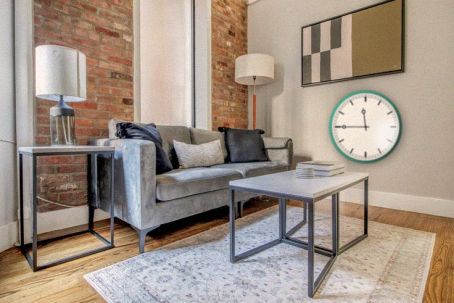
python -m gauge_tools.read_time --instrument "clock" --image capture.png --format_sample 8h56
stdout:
11h45
